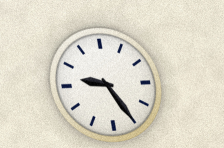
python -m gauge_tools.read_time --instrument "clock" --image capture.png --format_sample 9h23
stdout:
9h25
